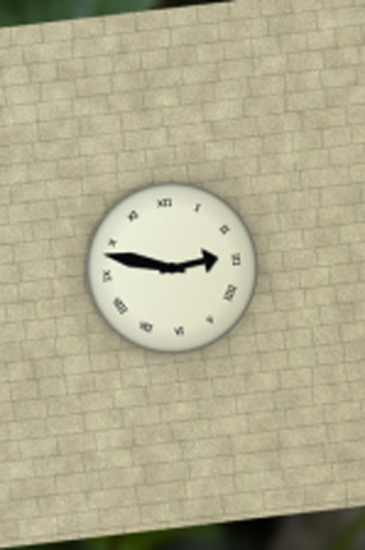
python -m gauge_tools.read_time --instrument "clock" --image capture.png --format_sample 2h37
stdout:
2h48
